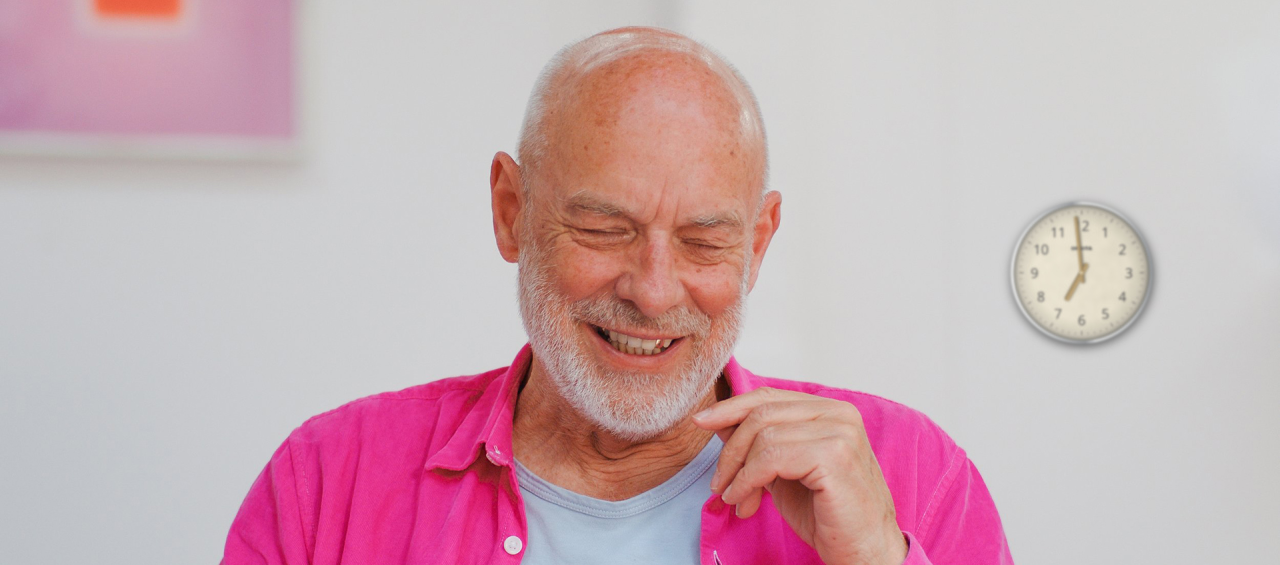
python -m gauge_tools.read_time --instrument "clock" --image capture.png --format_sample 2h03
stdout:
6h59
